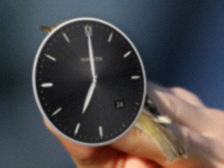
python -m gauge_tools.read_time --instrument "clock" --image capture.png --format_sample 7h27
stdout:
7h00
